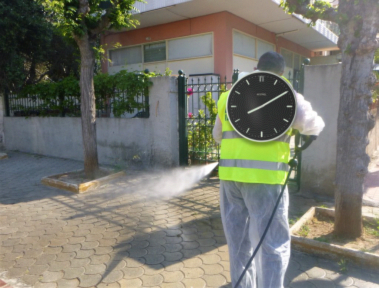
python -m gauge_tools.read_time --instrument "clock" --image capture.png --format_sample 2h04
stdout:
8h10
